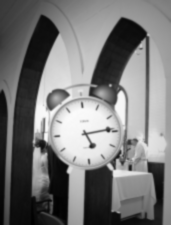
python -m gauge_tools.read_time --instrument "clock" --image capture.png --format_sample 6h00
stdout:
5h14
